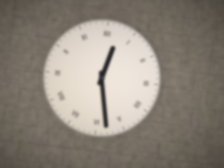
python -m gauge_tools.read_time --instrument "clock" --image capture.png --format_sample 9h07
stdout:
12h28
